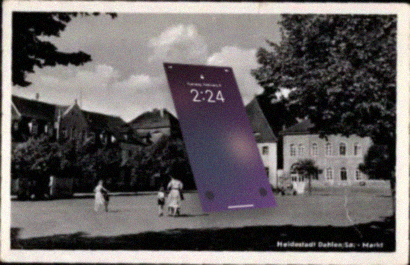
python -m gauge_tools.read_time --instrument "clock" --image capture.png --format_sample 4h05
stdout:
2h24
